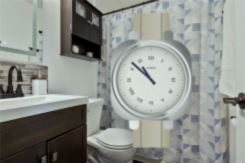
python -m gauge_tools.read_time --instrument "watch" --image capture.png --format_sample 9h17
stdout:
10h52
